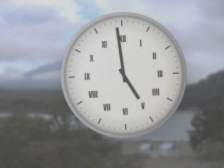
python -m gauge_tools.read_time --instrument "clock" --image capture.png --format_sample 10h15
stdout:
4h59
